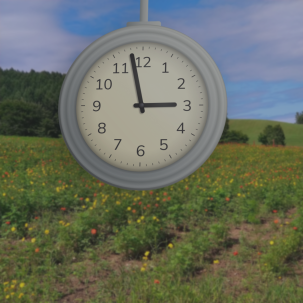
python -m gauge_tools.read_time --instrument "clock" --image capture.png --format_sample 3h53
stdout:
2h58
